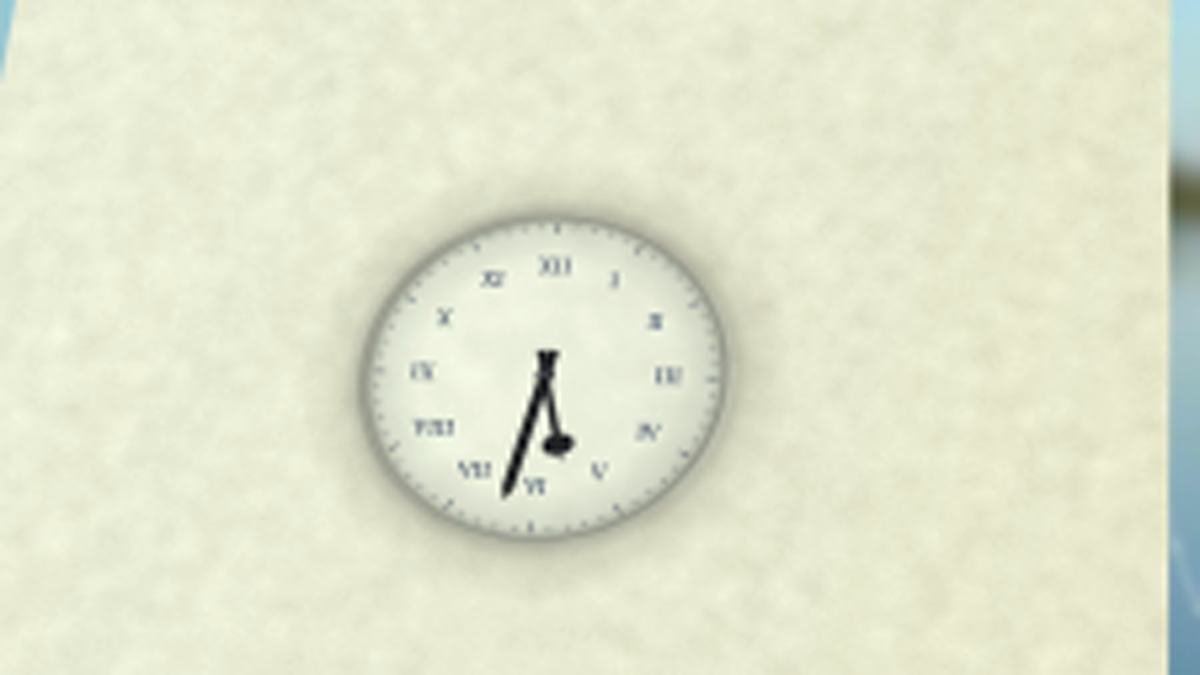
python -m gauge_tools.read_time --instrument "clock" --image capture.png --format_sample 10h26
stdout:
5h32
